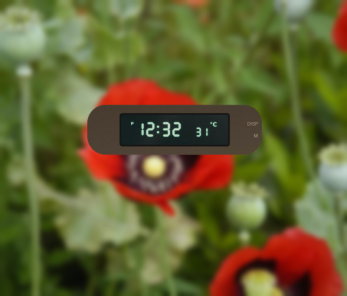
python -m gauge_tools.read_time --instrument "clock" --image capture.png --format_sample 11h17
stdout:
12h32
